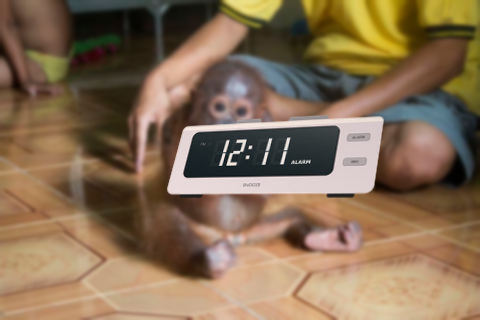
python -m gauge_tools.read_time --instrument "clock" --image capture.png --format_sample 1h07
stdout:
12h11
